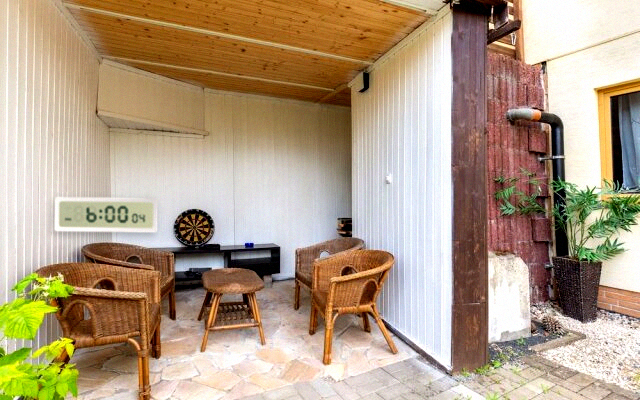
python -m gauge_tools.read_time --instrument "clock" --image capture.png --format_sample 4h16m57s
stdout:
6h00m04s
